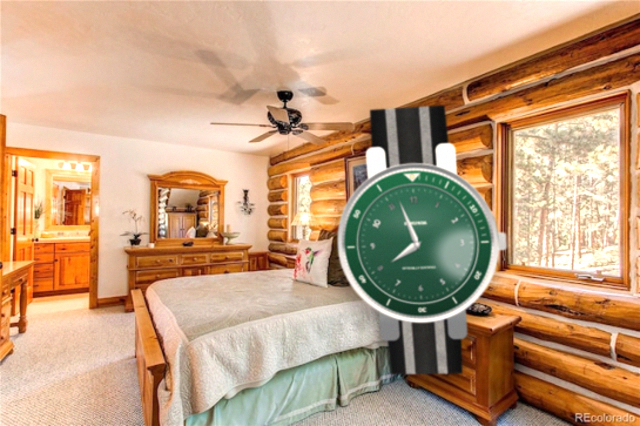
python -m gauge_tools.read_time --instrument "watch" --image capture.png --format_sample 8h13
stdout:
7h57
